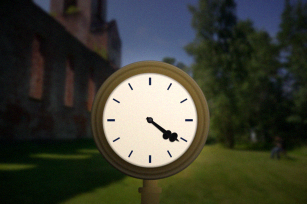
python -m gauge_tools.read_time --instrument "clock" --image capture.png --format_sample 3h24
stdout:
4h21
